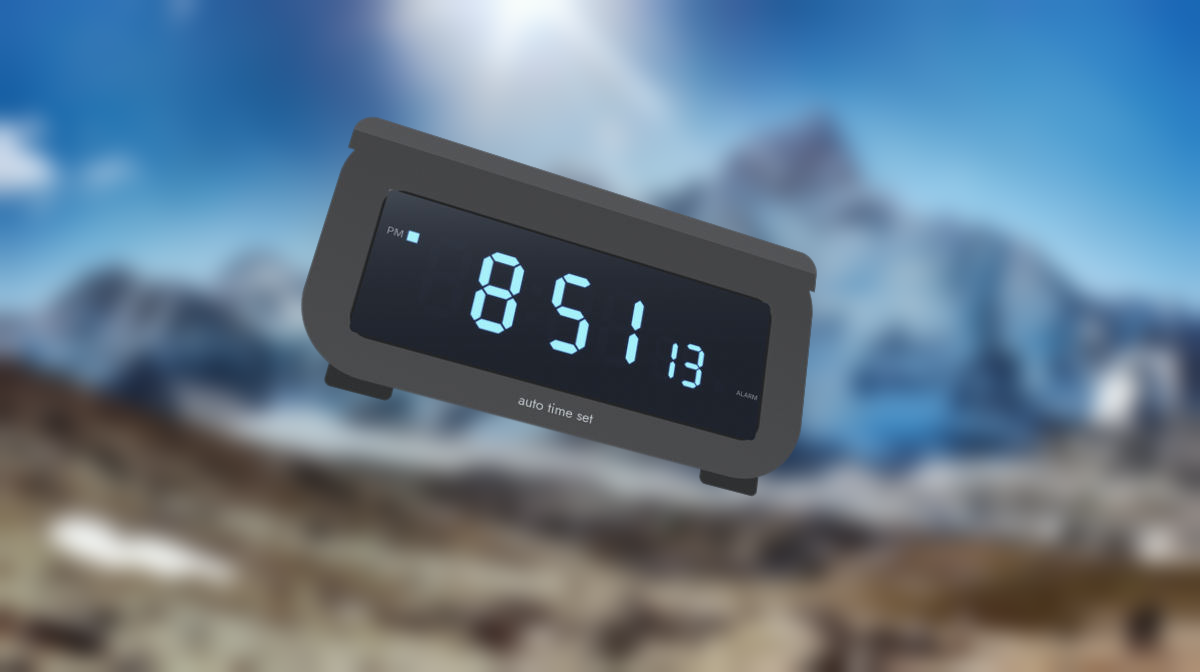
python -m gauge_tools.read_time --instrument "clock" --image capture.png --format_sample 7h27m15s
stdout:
8h51m13s
